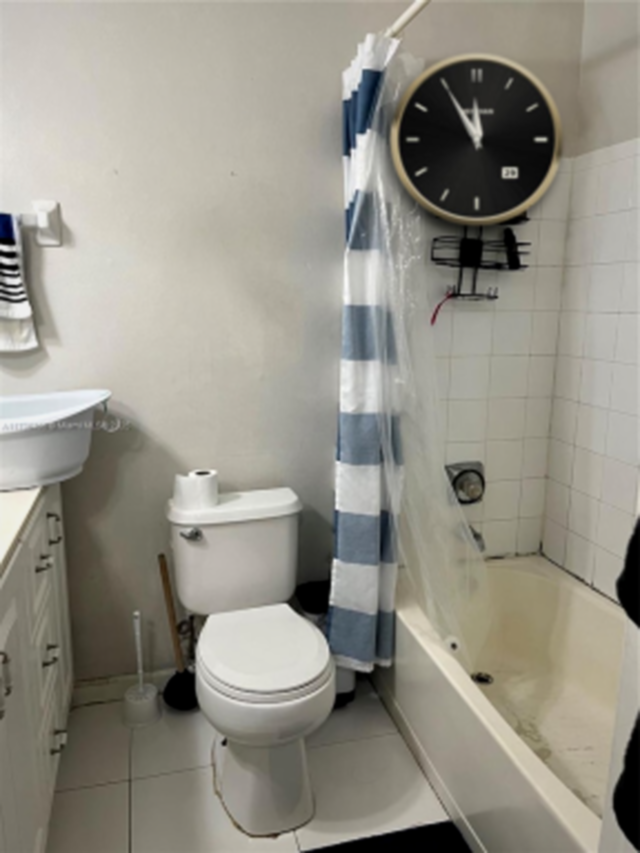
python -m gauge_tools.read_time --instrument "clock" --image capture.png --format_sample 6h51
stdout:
11h55
